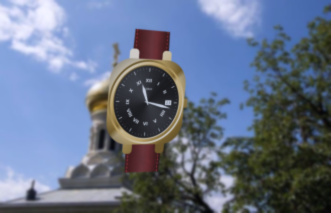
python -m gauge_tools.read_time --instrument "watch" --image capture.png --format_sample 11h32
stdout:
11h17
